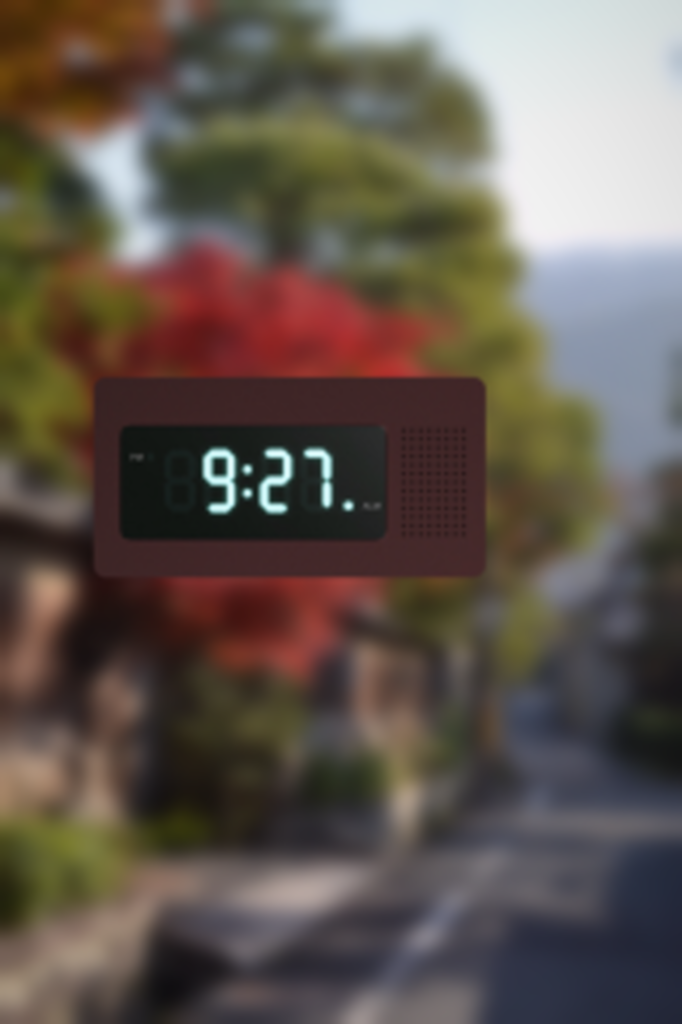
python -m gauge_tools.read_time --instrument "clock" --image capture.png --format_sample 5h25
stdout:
9h27
